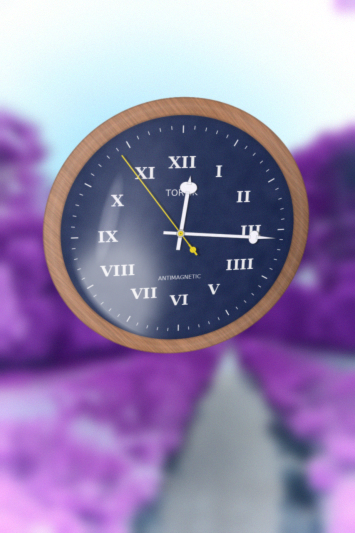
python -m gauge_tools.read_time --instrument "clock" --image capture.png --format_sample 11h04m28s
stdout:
12h15m54s
